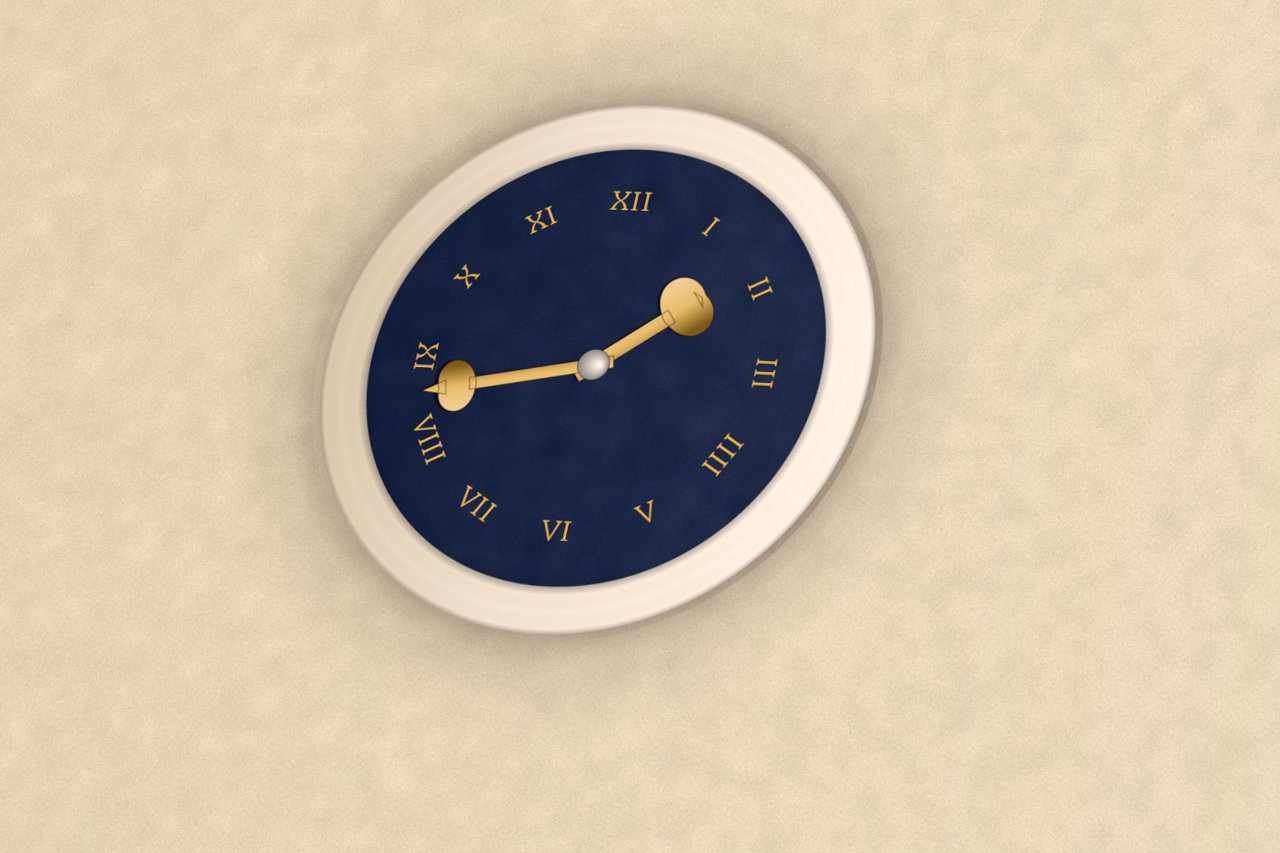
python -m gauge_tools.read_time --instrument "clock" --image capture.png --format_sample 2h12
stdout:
1h43
